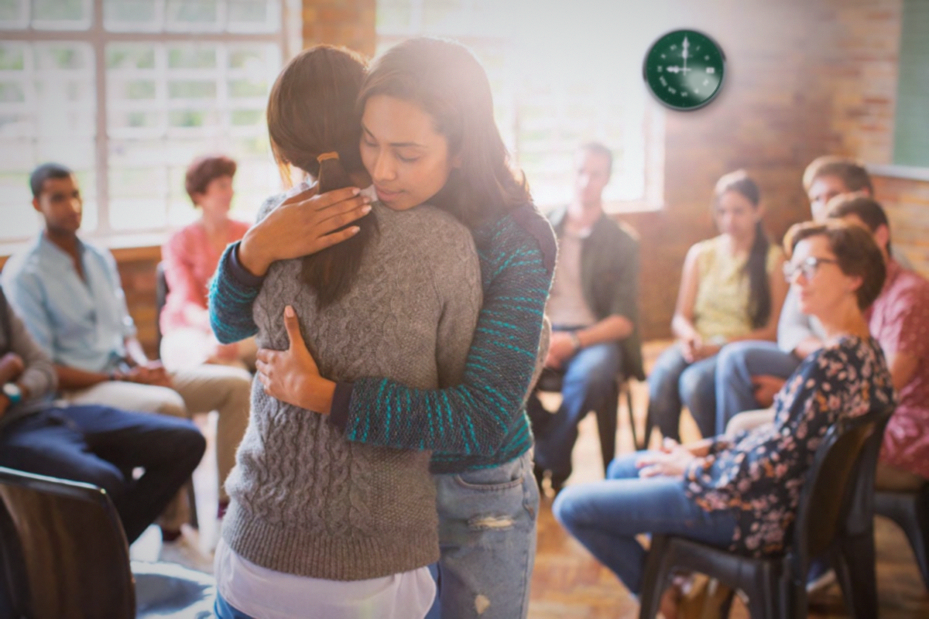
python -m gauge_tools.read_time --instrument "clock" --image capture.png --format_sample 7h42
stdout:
9h00
